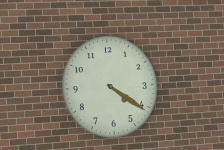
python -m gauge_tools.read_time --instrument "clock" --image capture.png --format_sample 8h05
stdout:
4h21
